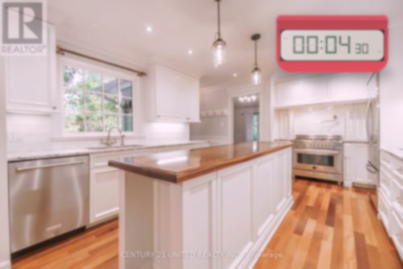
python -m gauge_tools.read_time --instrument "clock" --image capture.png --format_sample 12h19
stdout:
0h04
